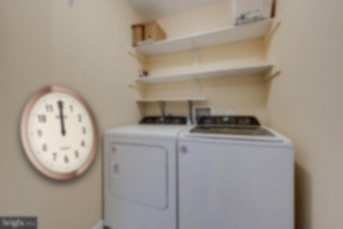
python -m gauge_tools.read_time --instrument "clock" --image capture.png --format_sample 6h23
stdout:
12h00
